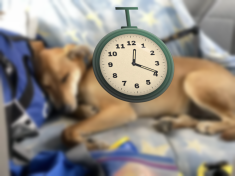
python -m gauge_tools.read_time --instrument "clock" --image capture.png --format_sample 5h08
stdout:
12h19
